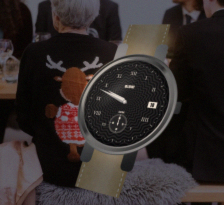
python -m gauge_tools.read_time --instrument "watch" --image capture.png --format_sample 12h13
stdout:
9h48
